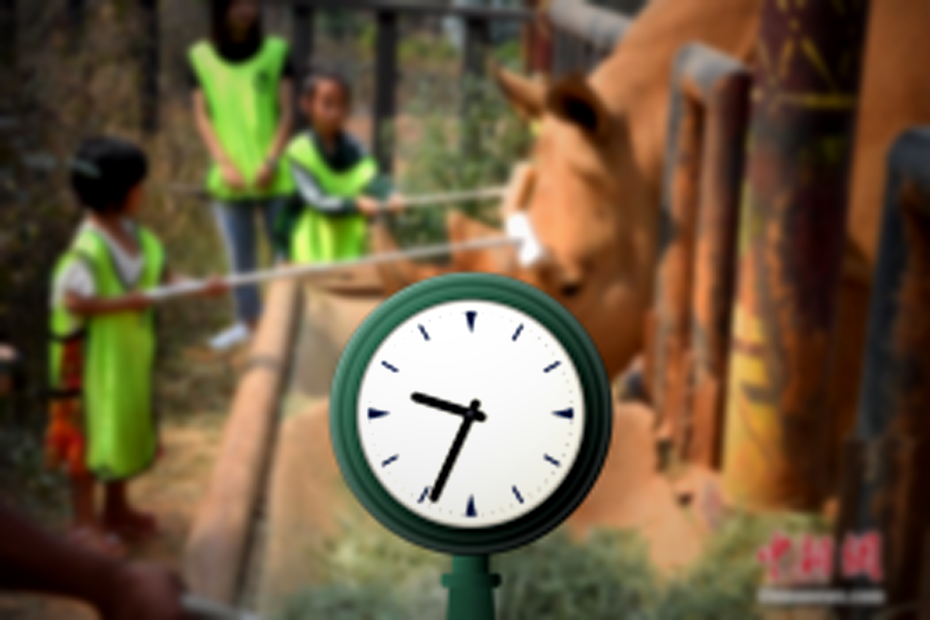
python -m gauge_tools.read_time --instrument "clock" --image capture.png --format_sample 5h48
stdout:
9h34
